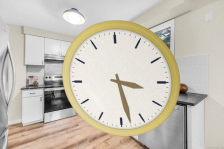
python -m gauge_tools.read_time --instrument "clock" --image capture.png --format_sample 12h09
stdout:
3h28
